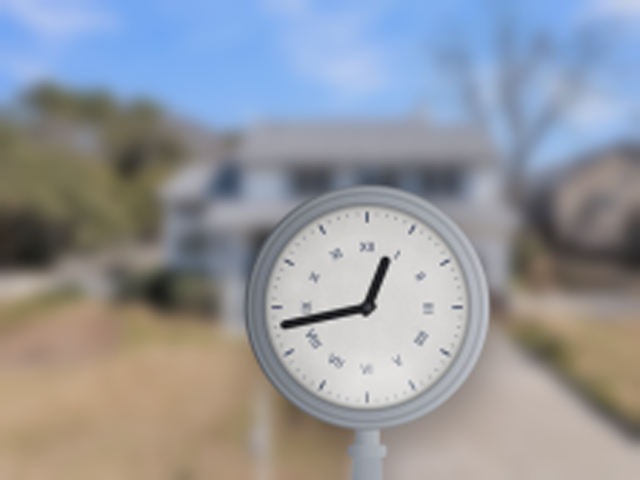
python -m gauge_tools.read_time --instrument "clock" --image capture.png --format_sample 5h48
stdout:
12h43
